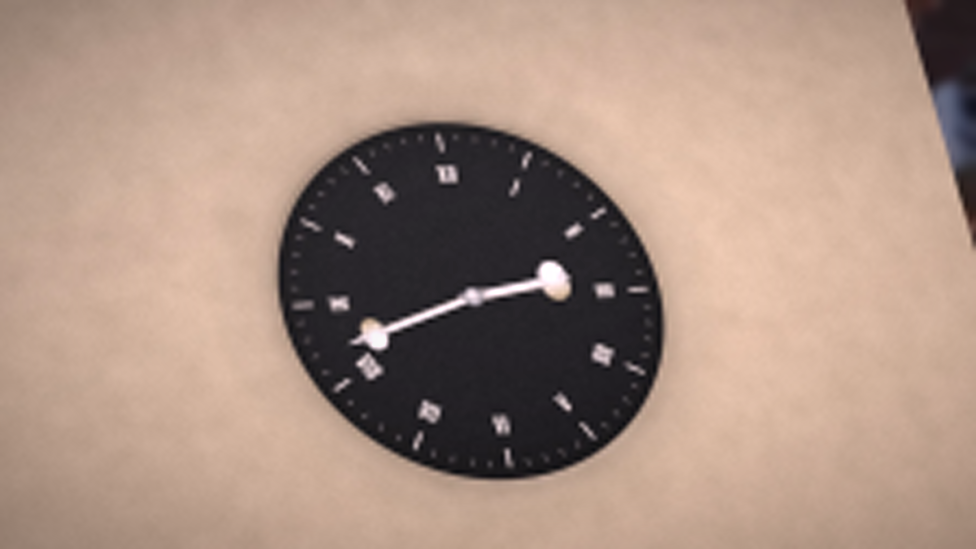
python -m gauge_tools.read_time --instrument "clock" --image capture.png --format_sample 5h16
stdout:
2h42
